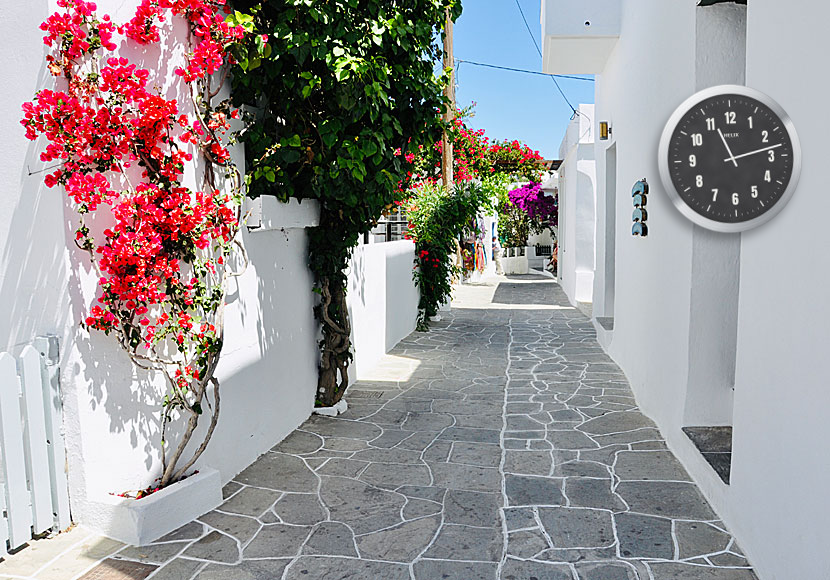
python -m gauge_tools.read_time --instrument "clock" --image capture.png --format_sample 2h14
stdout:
11h13
